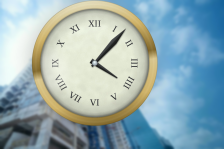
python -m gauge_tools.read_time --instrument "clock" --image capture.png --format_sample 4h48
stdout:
4h07
